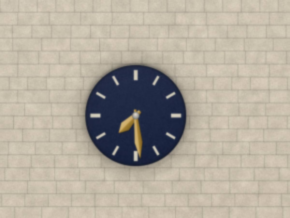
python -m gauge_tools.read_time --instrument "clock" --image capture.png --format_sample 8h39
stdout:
7h29
